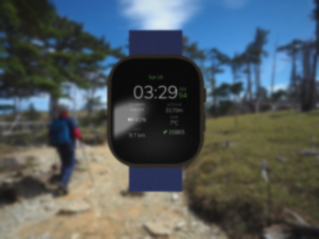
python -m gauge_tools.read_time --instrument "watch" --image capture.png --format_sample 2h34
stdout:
3h29
